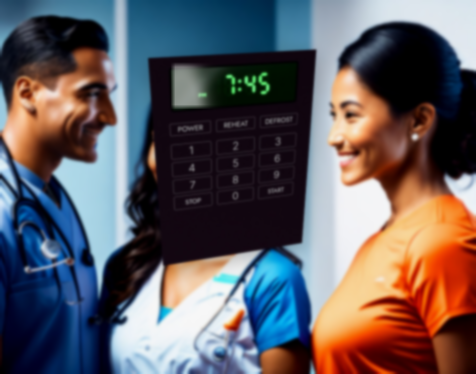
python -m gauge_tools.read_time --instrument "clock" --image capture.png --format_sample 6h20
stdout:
7h45
